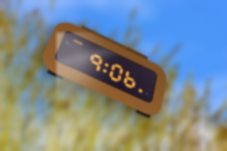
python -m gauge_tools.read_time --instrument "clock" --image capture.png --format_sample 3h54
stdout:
9h06
